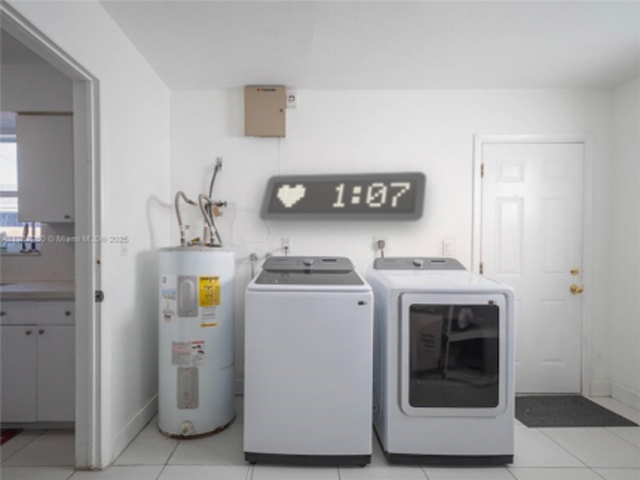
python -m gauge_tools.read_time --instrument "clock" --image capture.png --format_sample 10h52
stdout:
1h07
